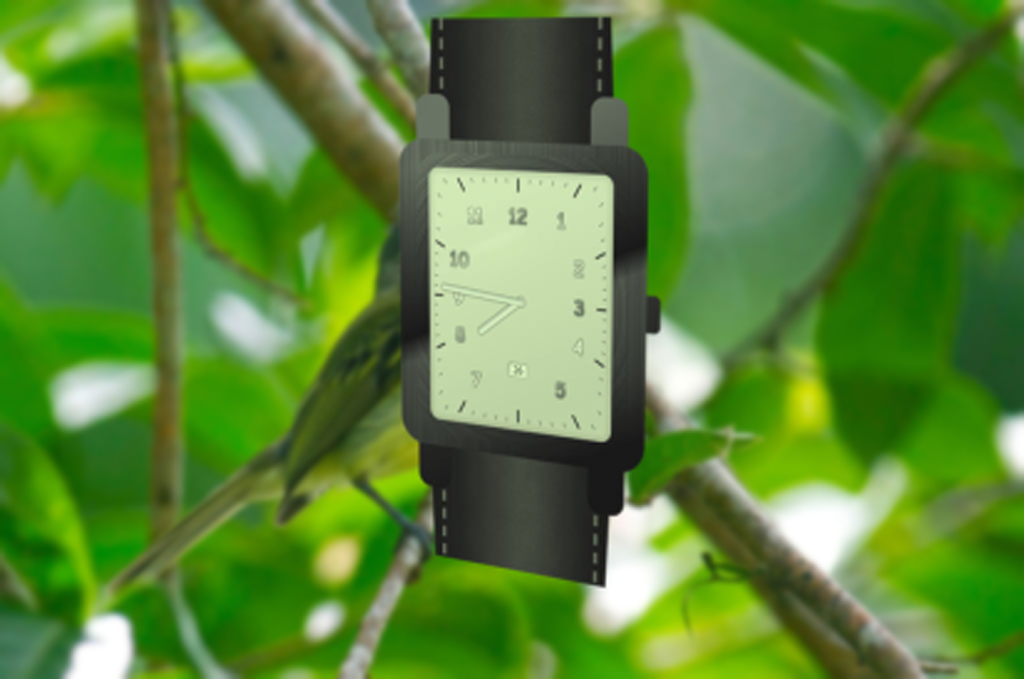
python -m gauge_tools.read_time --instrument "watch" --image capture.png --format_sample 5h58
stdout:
7h46
